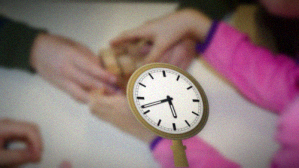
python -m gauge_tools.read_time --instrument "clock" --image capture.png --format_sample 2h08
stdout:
5h42
